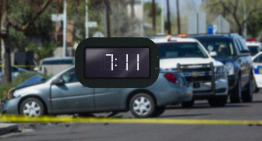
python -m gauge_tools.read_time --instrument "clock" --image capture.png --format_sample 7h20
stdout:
7h11
